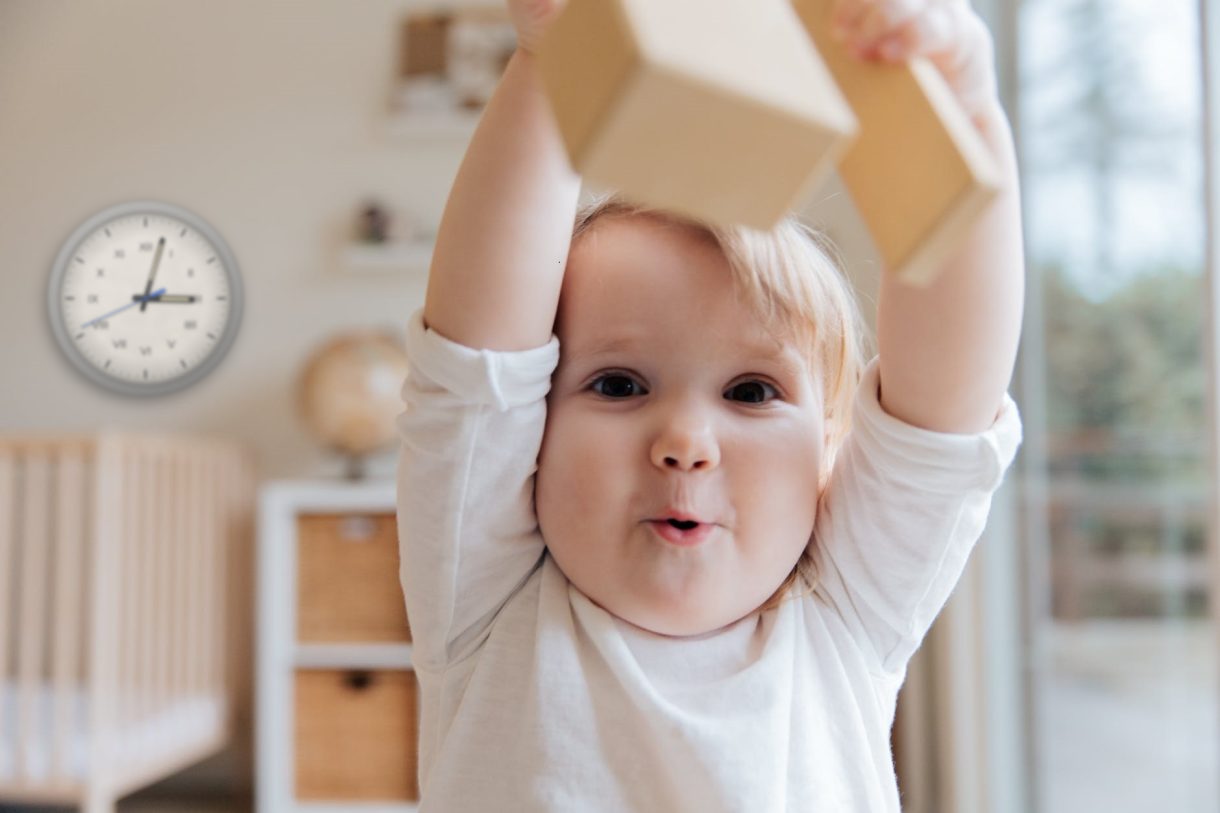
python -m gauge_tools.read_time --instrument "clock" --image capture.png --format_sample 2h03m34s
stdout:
3h02m41s
